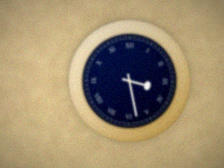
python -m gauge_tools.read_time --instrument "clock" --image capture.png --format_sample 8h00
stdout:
3h28
